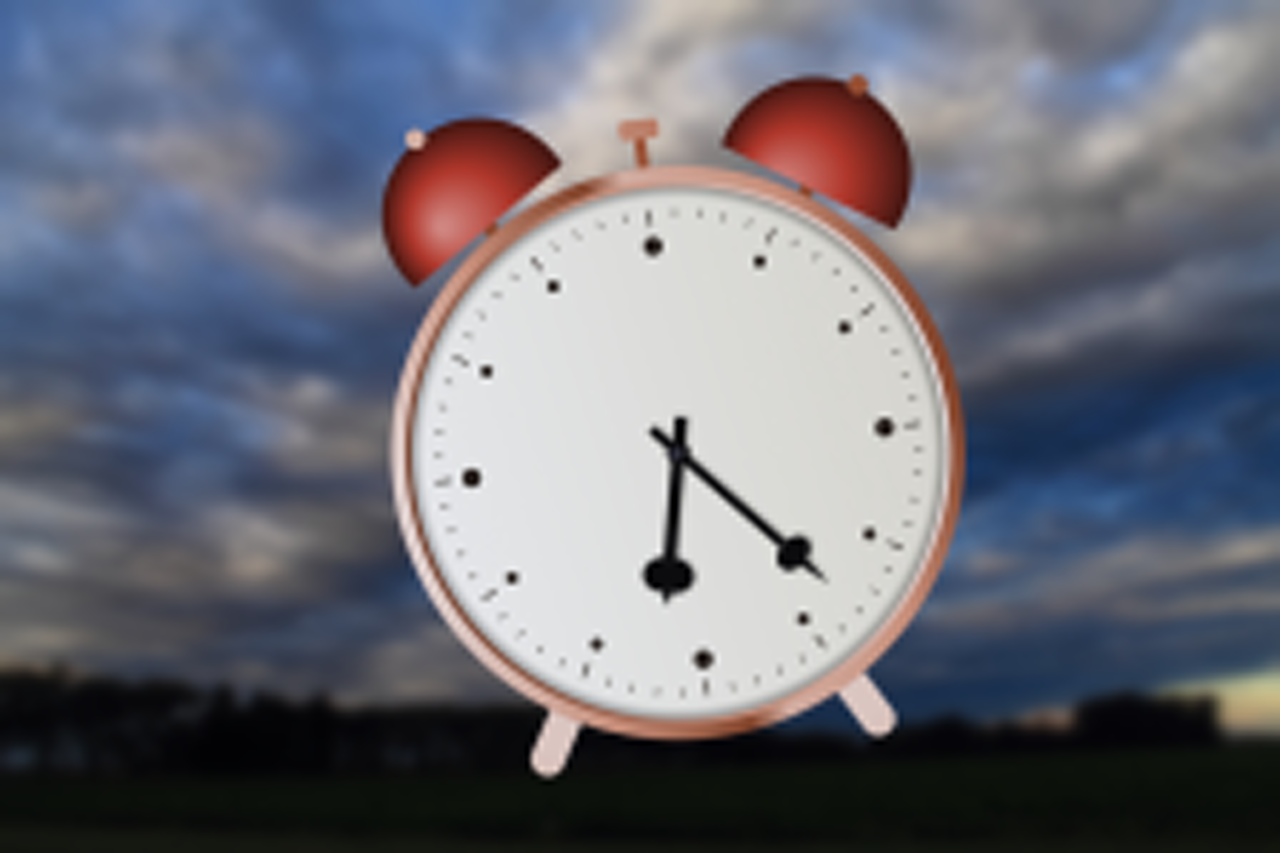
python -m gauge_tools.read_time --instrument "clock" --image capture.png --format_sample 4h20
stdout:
6h23
